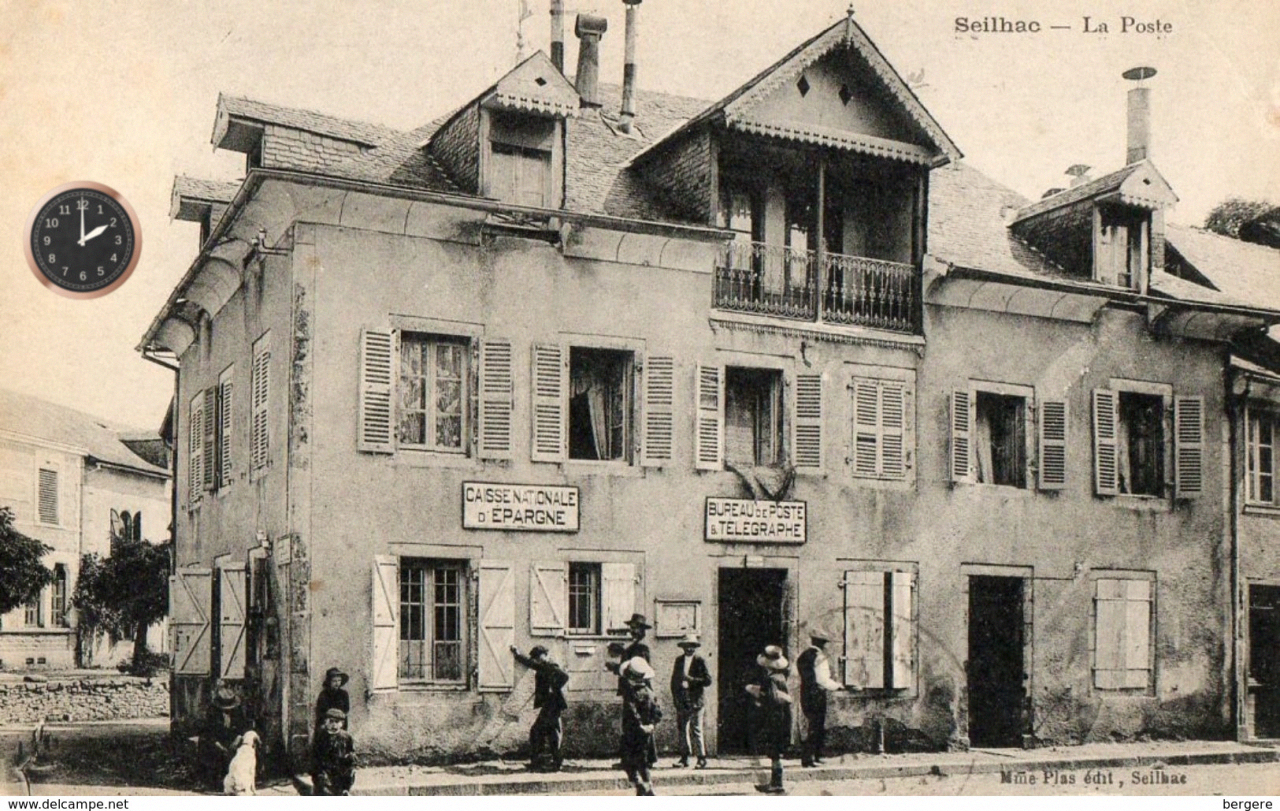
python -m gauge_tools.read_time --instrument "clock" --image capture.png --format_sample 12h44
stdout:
2h00
